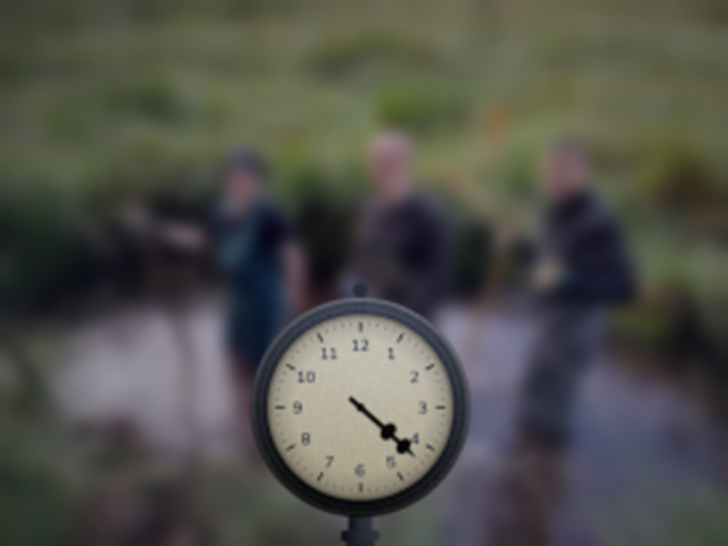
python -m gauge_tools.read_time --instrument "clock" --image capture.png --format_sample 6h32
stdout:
4h22
